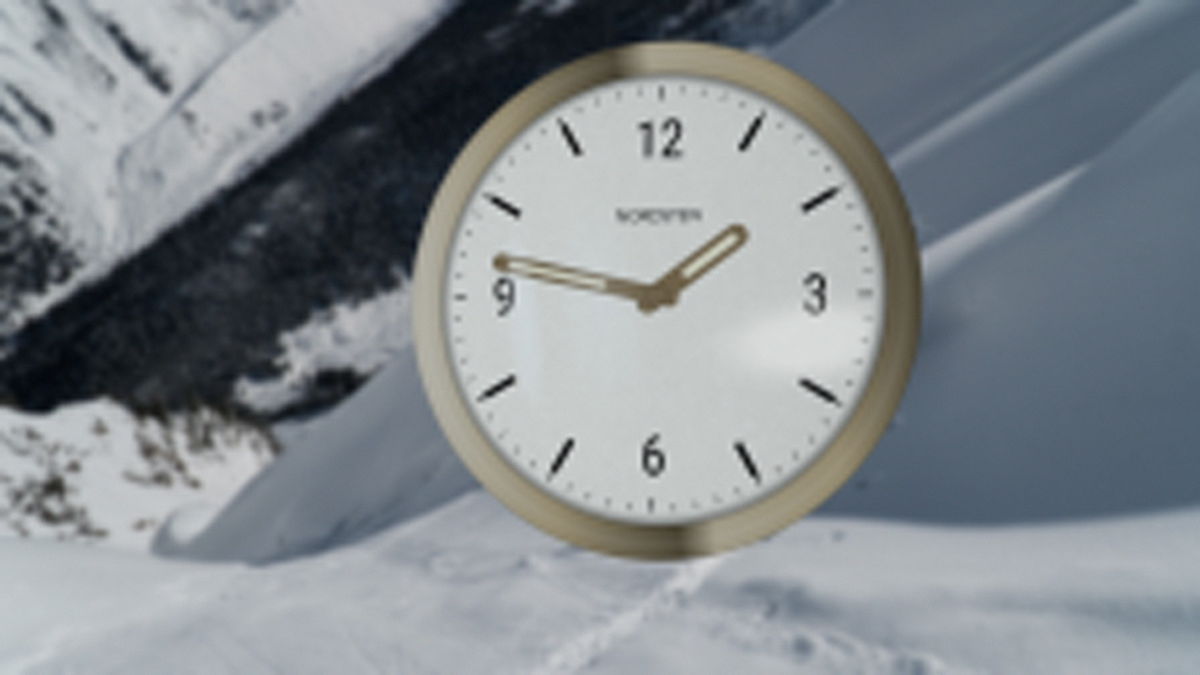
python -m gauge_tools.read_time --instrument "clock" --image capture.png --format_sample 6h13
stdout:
1h47
